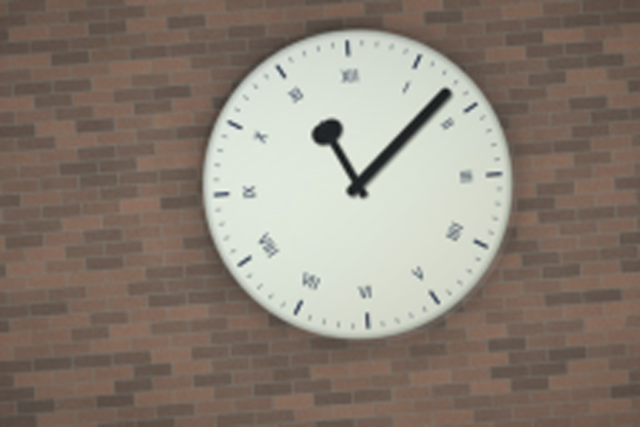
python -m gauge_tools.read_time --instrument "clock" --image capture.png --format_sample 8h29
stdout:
11h08
